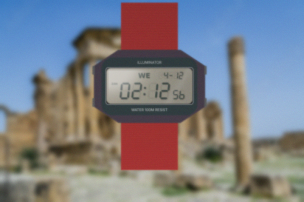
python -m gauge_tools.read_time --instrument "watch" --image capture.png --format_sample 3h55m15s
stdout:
2h12m56s
